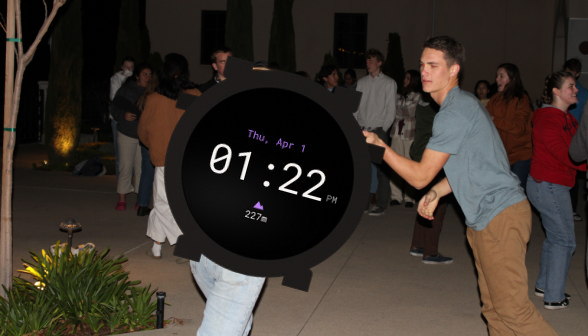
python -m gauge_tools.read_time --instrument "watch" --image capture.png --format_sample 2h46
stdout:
1h22
